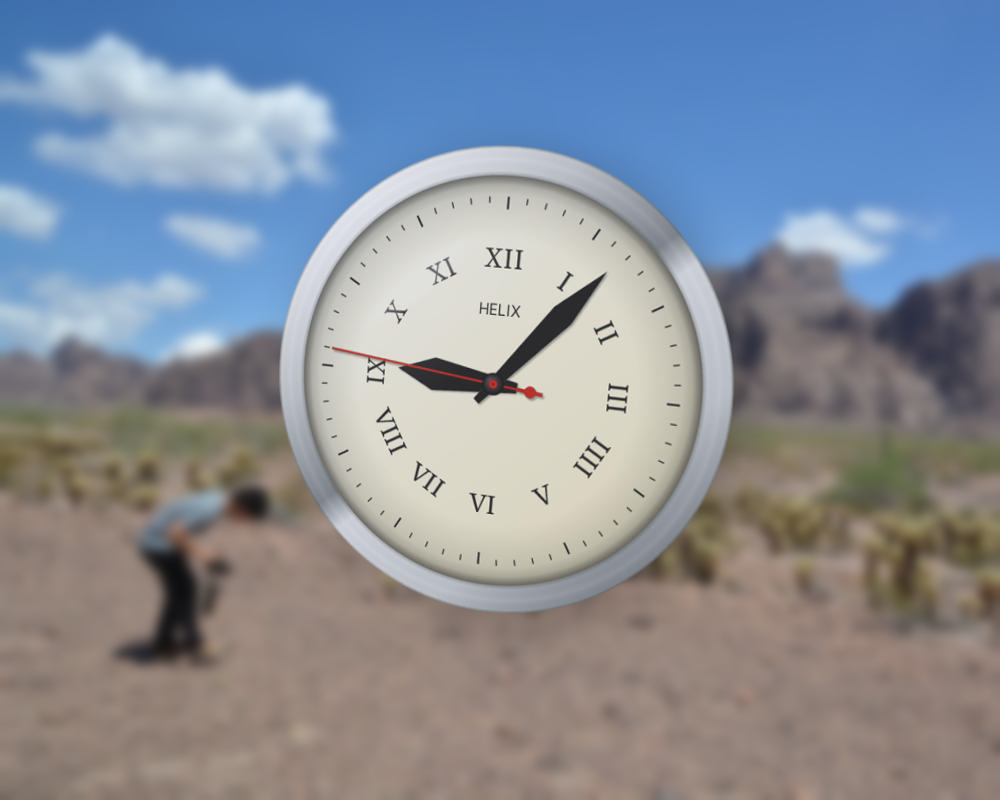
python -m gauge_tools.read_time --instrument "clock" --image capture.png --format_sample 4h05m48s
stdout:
9h06m46s
